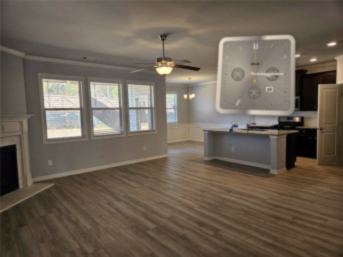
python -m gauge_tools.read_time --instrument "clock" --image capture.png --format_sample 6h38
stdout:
3h15
